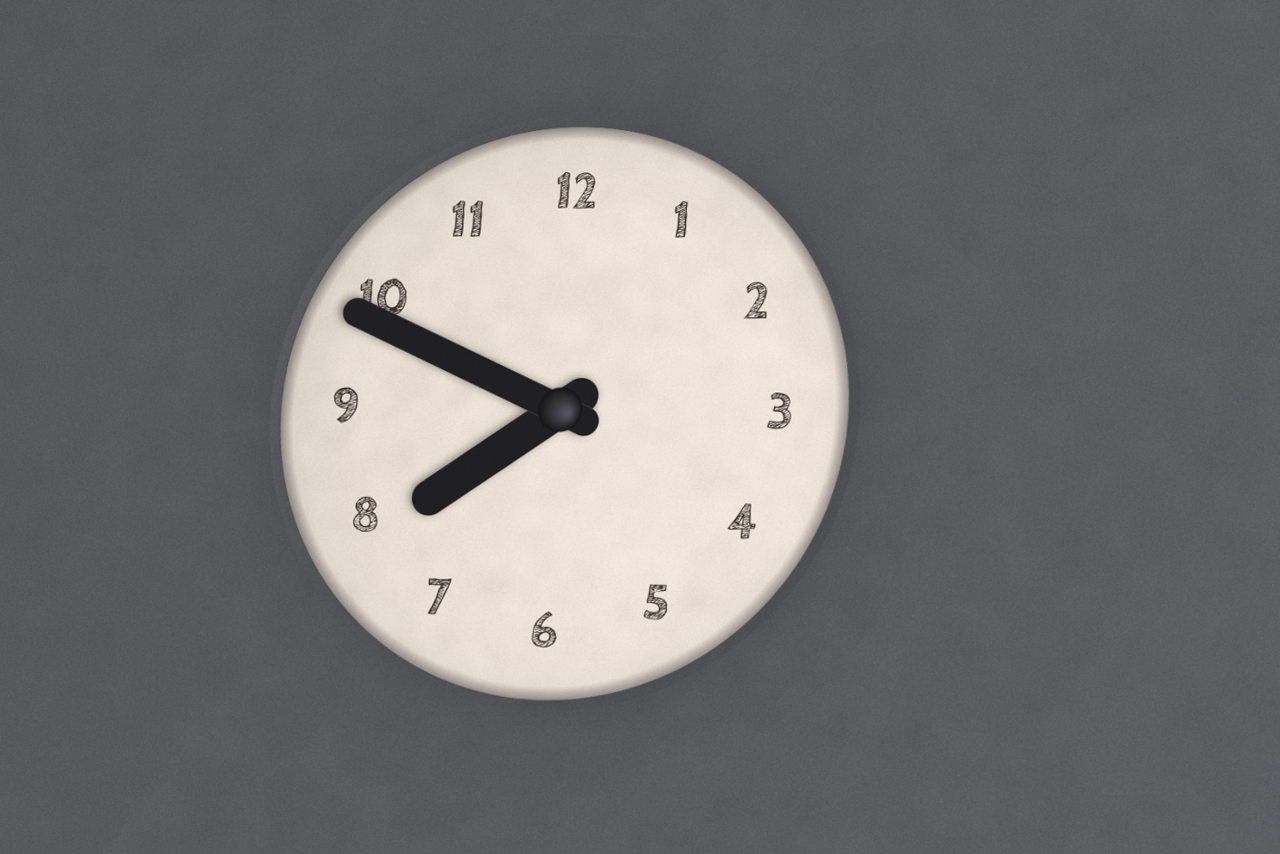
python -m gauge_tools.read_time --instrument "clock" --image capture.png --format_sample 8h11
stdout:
7h49
